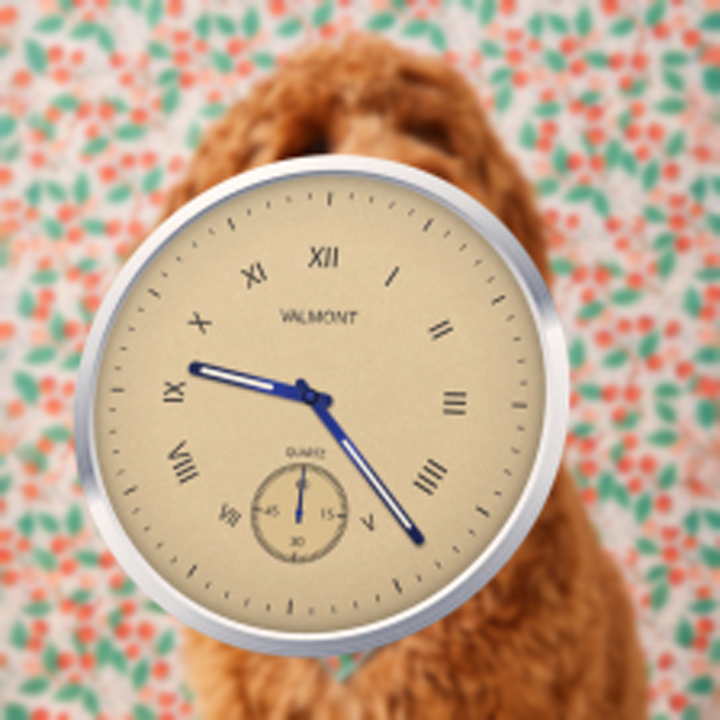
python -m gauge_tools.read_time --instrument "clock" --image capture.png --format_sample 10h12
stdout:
9h23
